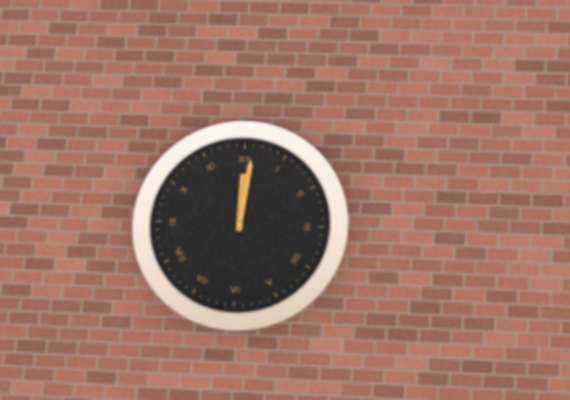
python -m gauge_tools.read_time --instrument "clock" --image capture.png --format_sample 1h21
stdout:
12h01
